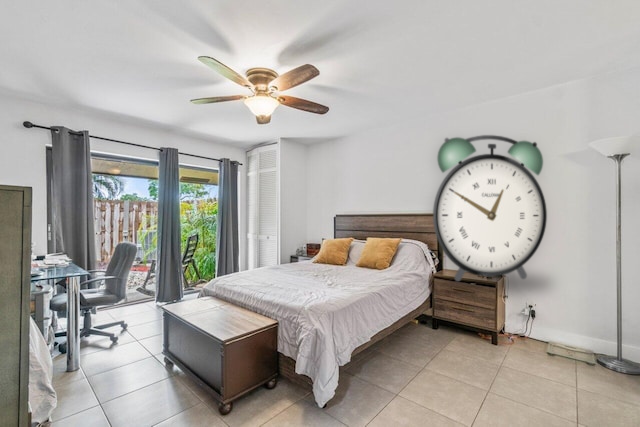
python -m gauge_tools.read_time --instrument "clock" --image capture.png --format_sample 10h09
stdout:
12h50
